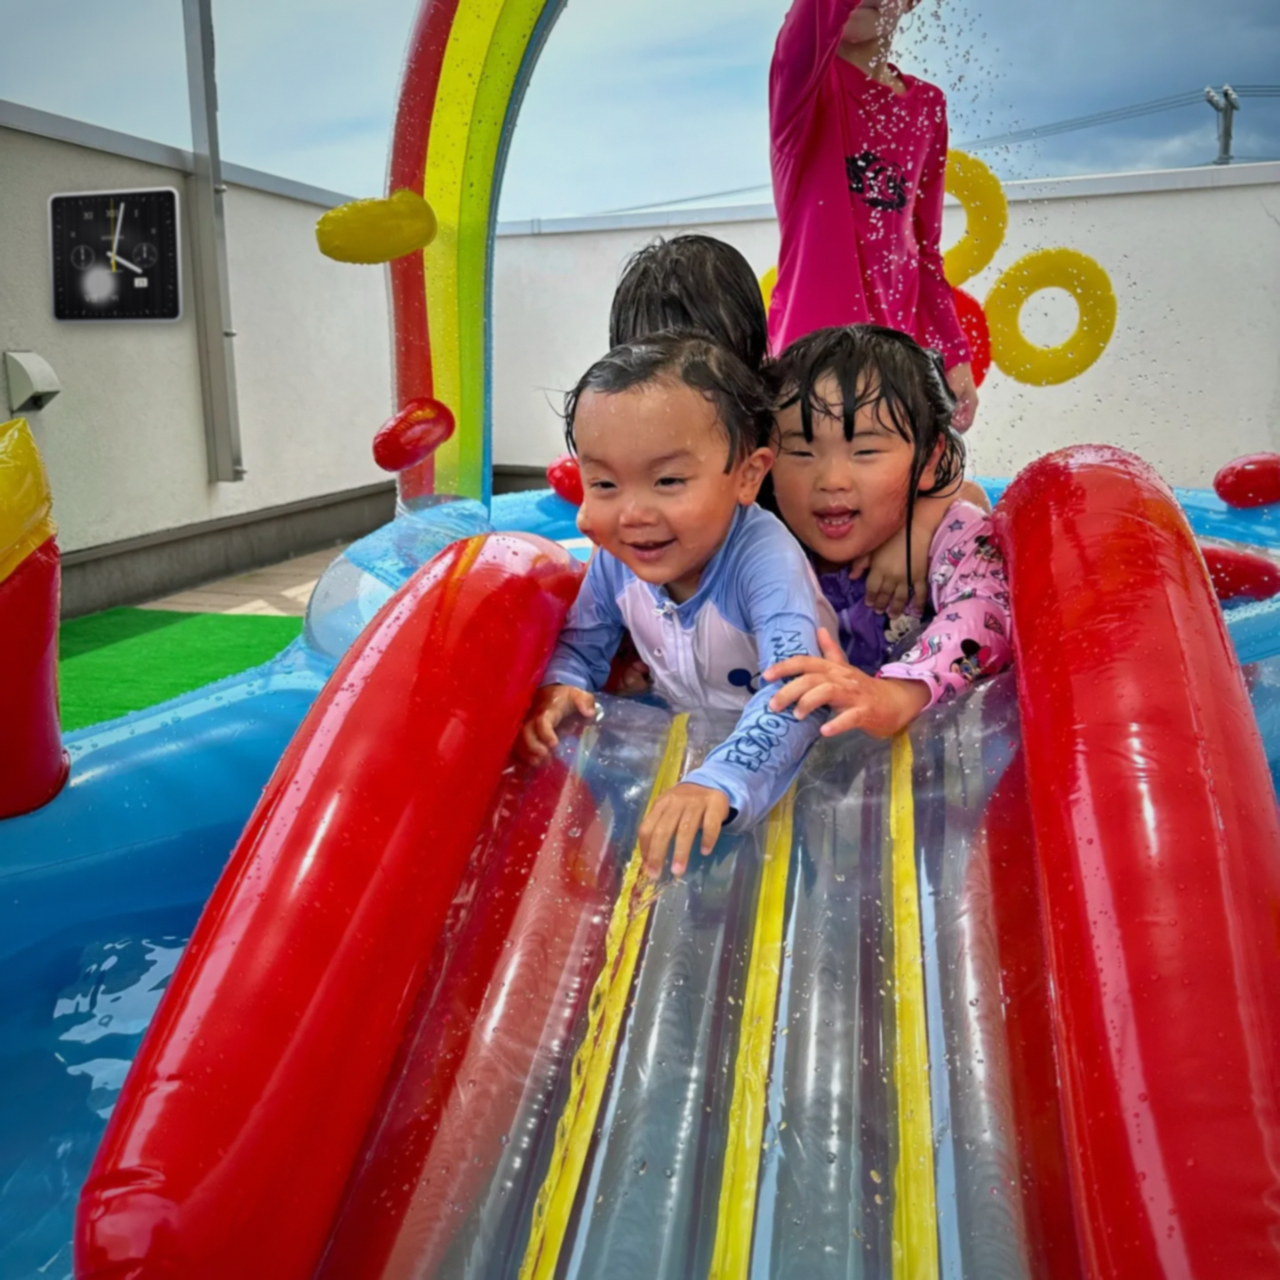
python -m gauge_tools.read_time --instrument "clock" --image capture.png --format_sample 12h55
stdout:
4h02
